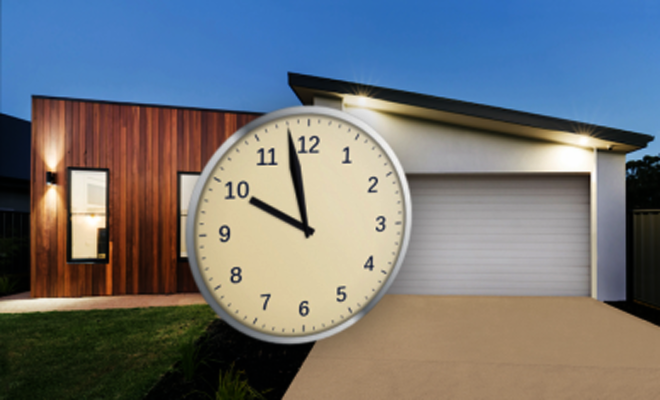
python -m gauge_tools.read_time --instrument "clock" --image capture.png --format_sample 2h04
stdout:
9h58
